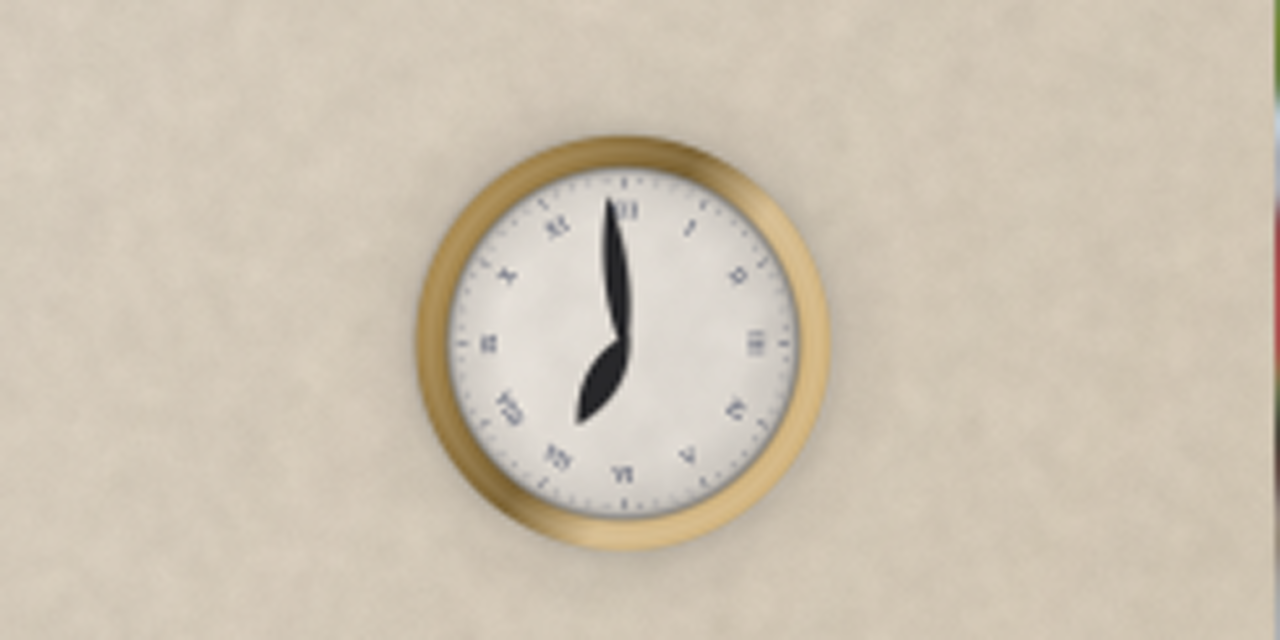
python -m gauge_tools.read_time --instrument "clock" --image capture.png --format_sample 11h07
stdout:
6h59
